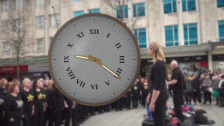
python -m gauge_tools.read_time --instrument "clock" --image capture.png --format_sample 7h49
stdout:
9h21
